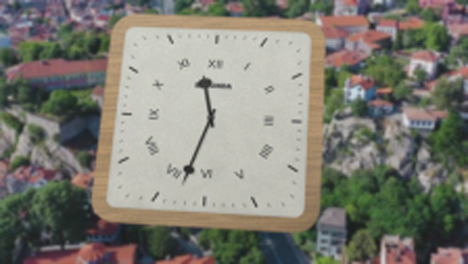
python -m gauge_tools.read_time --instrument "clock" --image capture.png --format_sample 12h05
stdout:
11h33
